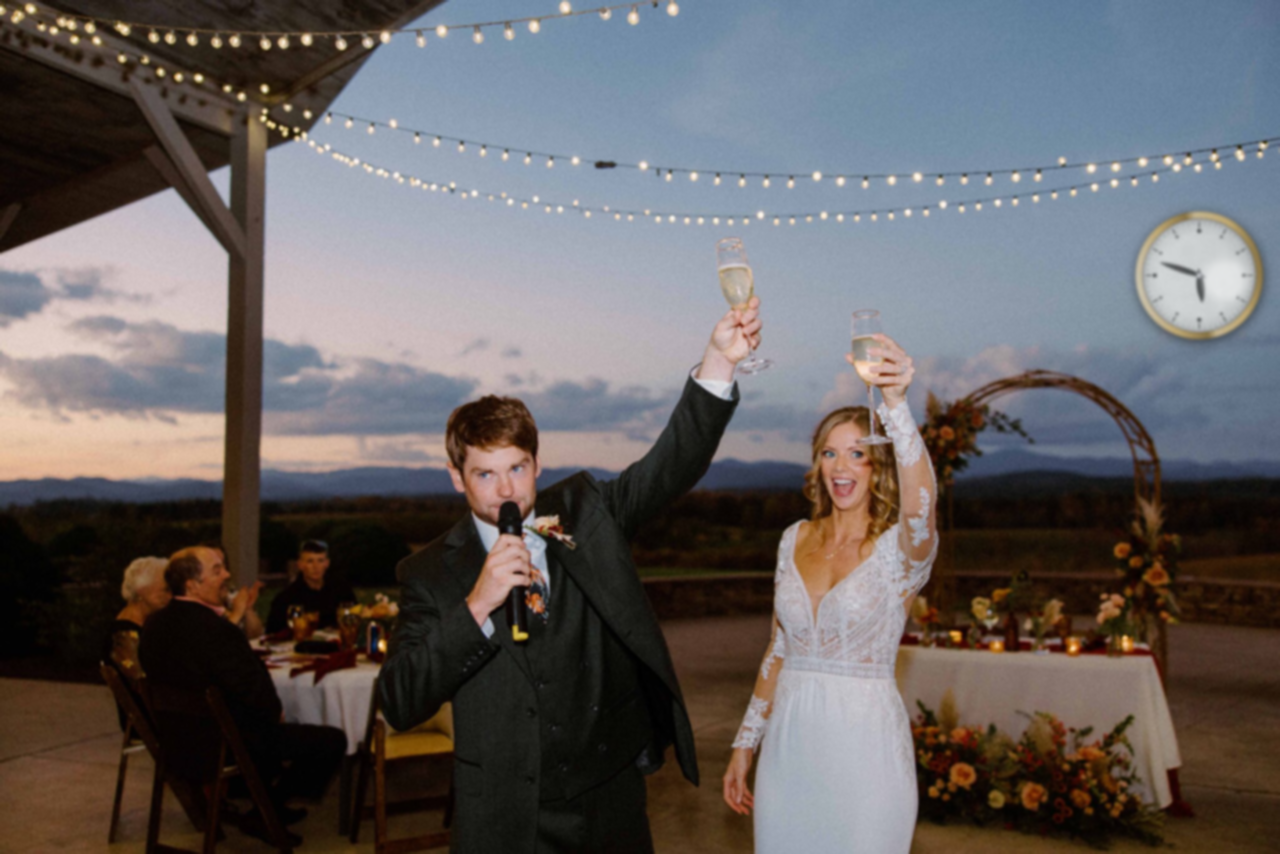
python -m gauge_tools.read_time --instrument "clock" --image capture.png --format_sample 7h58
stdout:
5h48
